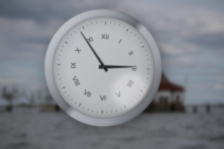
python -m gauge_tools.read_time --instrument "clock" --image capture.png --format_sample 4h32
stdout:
2h54
